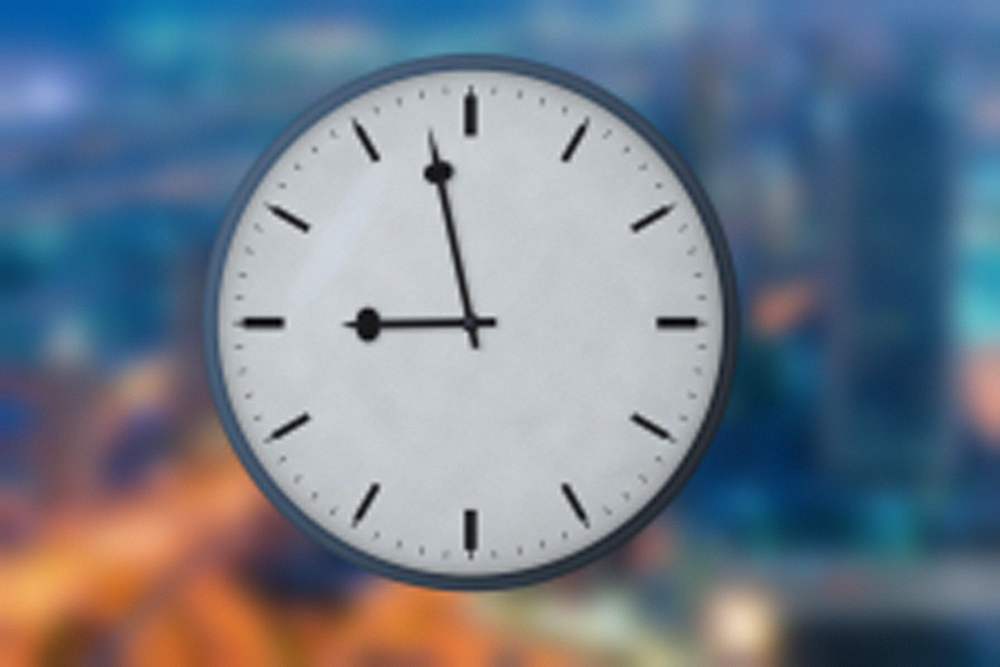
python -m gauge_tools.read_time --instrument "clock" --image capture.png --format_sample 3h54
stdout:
8h58
